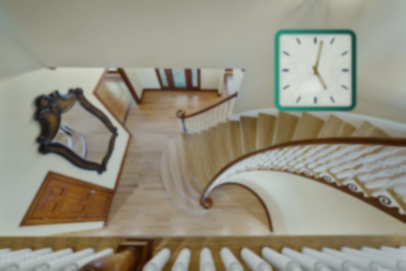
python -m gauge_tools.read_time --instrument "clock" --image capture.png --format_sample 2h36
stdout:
5h02
